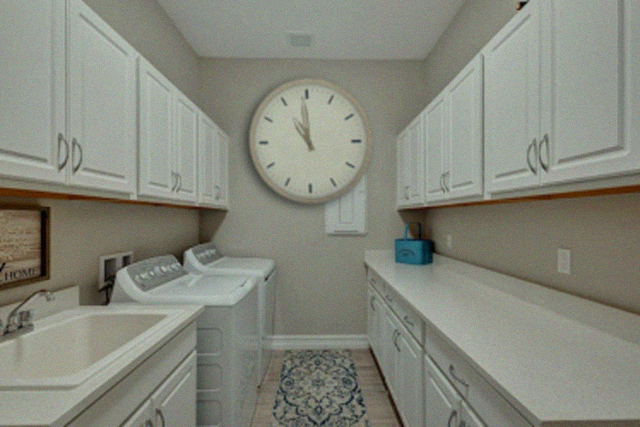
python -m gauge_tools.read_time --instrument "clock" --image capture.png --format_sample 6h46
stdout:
10h59
